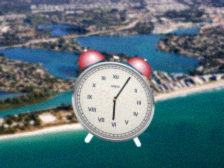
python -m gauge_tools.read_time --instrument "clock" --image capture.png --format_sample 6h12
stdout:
6h05
